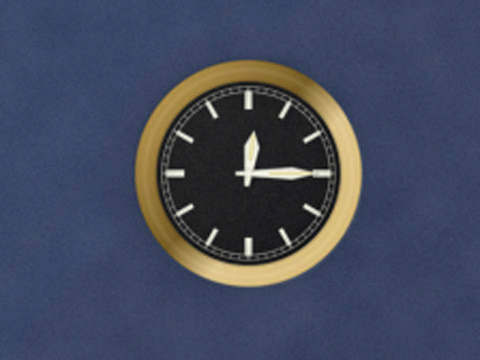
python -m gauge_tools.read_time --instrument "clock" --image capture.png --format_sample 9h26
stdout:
12h15
